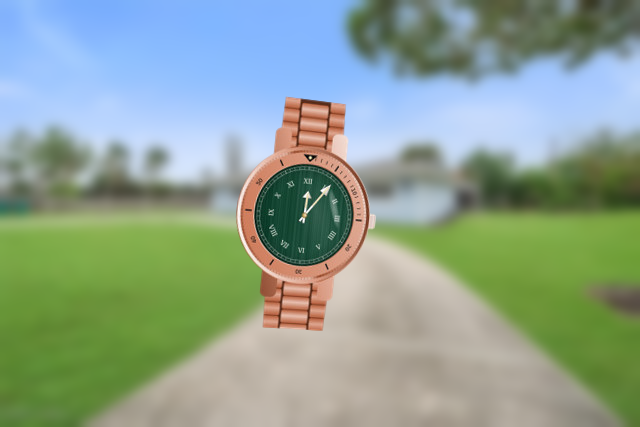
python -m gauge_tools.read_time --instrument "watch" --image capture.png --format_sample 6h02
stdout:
12h06
